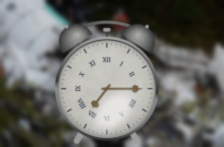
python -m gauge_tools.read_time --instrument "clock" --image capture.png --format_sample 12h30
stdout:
7h15
